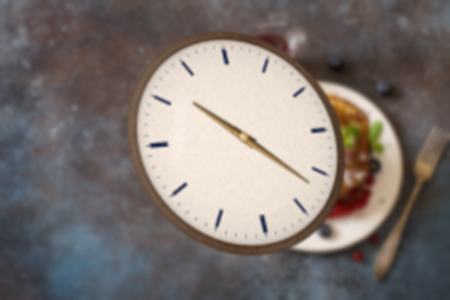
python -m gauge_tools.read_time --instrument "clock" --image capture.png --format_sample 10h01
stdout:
10h22
